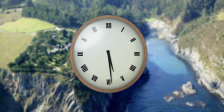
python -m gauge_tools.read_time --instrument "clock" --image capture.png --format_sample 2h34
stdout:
5h29
